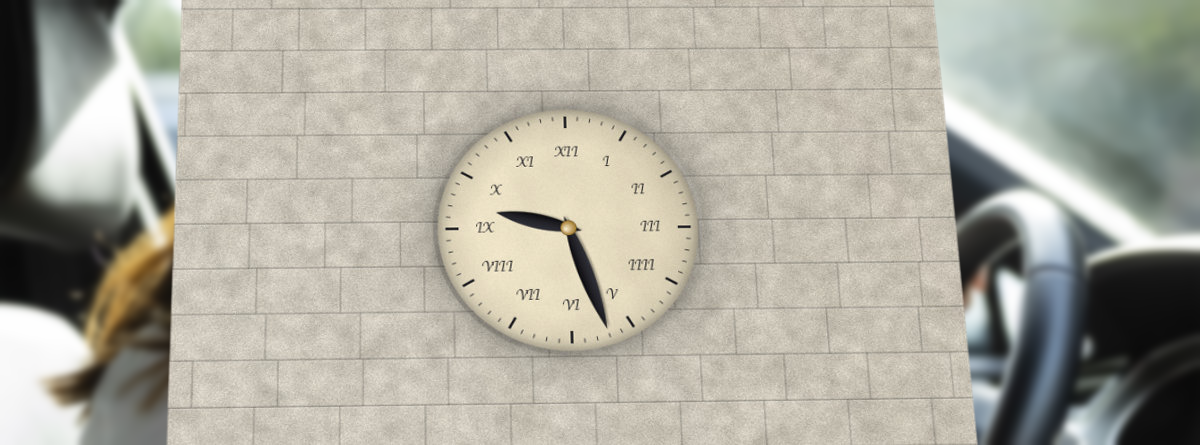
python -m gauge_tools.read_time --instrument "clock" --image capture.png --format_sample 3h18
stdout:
9h27
